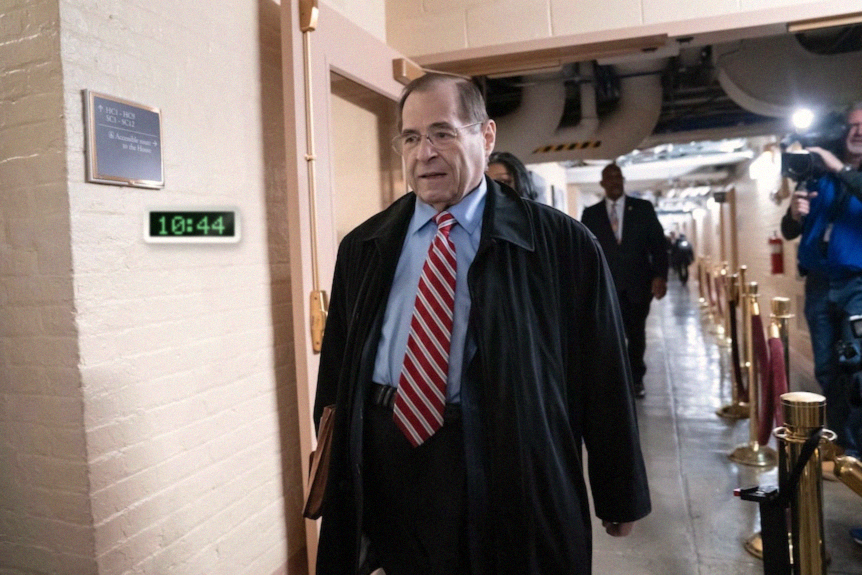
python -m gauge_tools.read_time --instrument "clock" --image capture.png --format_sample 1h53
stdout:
10h44
